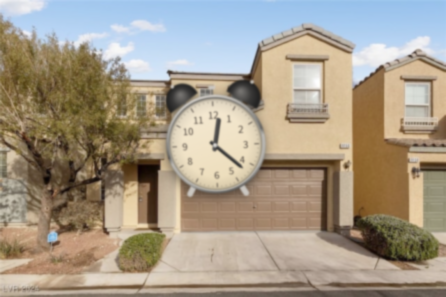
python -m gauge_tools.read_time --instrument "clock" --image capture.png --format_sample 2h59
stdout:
12h22
